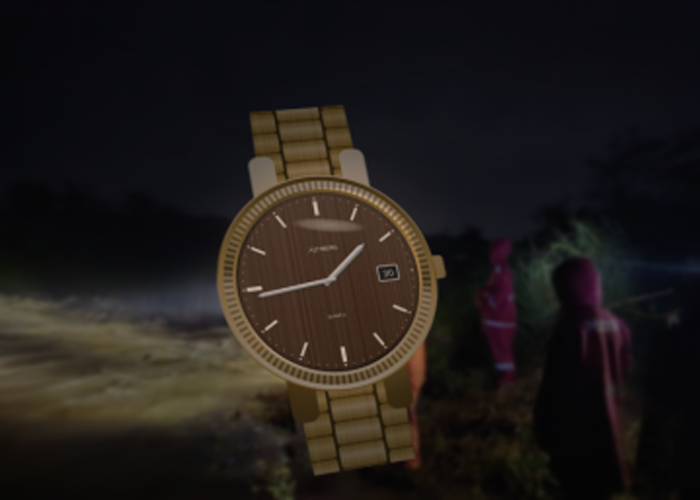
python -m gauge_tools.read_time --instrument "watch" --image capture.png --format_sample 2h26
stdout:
1h44
